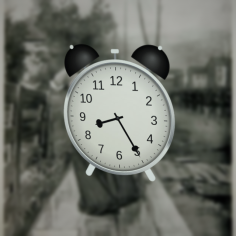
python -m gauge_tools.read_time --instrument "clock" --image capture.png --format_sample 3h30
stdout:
8h25
